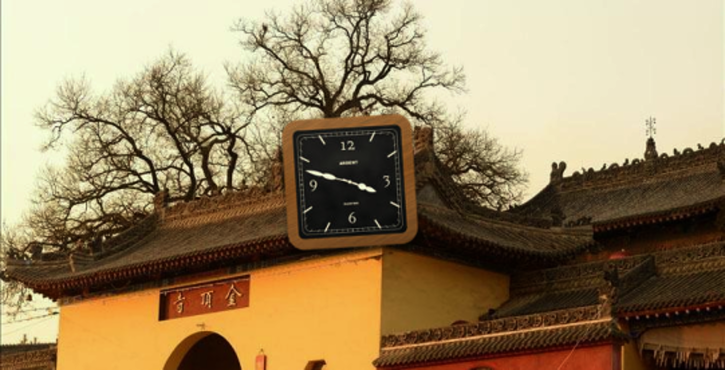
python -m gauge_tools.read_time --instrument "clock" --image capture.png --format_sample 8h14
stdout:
3h48
